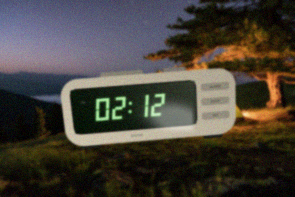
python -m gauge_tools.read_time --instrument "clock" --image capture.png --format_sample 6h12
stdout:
2h12
